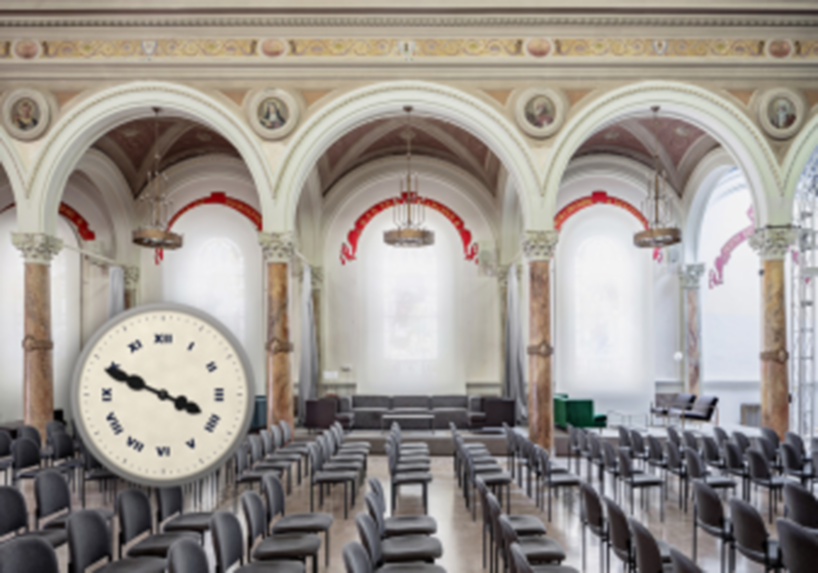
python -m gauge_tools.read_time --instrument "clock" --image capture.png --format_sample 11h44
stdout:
3h49
